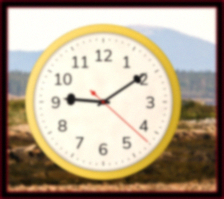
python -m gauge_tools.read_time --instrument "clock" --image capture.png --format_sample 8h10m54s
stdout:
9h09m22s
